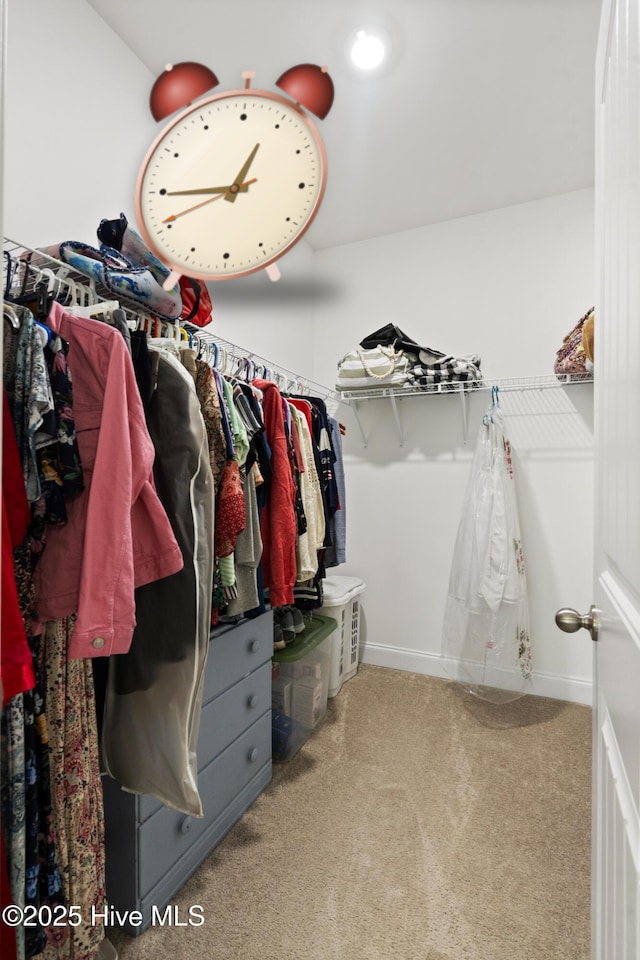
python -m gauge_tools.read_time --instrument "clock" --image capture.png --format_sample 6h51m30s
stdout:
12h44m41s
